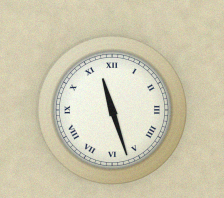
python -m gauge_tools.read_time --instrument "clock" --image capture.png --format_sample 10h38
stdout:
11h27
